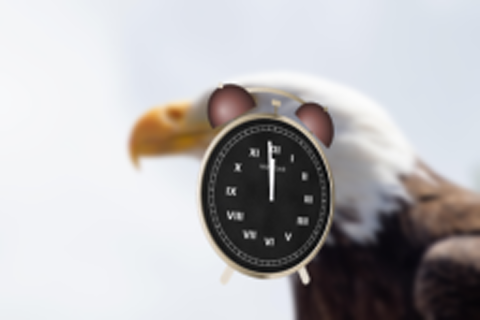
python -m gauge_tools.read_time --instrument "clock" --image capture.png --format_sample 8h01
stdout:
11h59
